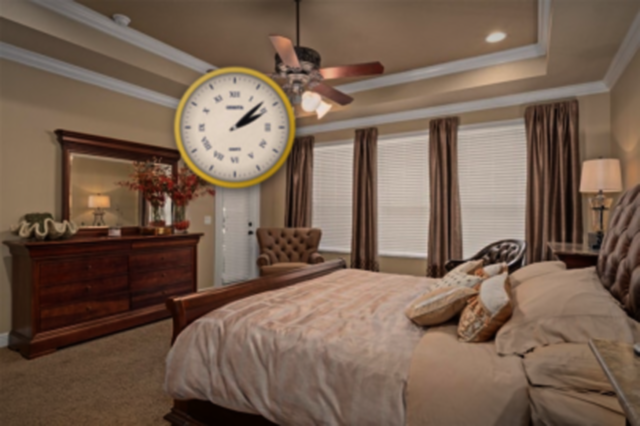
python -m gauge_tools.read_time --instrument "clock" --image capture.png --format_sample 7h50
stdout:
2h08
